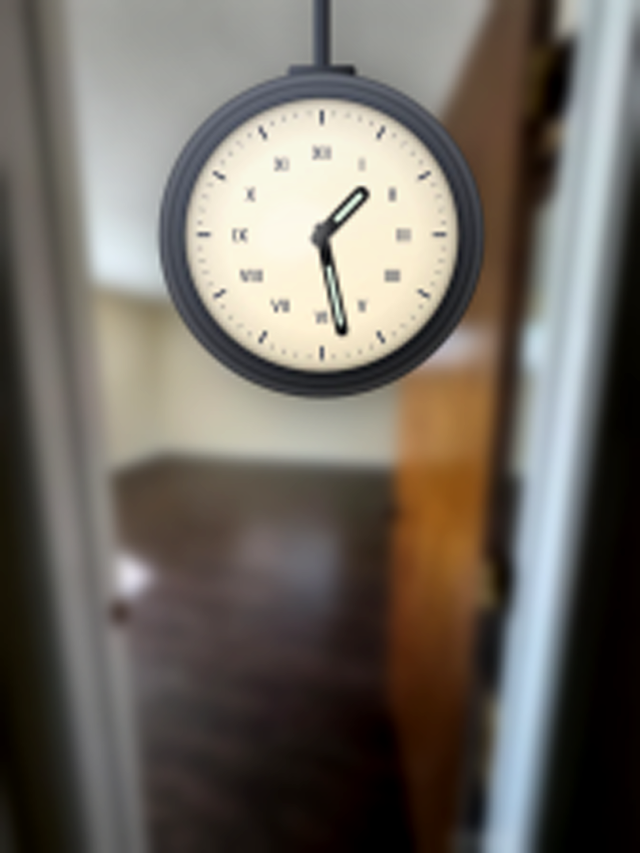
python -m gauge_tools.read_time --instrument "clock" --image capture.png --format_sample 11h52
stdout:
1h28
